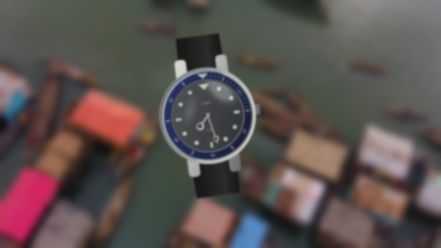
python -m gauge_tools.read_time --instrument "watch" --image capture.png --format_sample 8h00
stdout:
7h28
